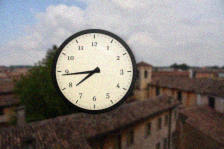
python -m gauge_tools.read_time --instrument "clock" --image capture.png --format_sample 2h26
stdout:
7h44
